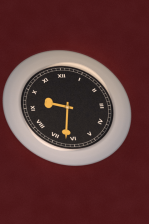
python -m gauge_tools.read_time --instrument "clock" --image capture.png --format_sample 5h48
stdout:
9h32
